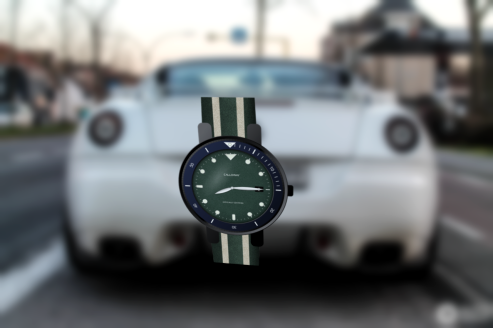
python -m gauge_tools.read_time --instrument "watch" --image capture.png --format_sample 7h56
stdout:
8h15
